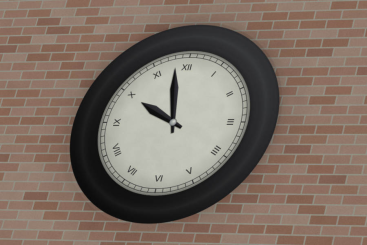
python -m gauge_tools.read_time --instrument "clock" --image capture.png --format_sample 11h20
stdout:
9h58
